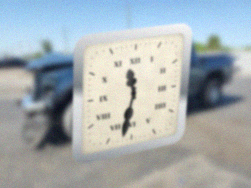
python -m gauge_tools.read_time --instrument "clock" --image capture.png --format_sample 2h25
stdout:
11h32
